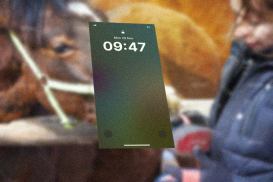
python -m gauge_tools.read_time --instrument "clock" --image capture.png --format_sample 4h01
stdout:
9h47
